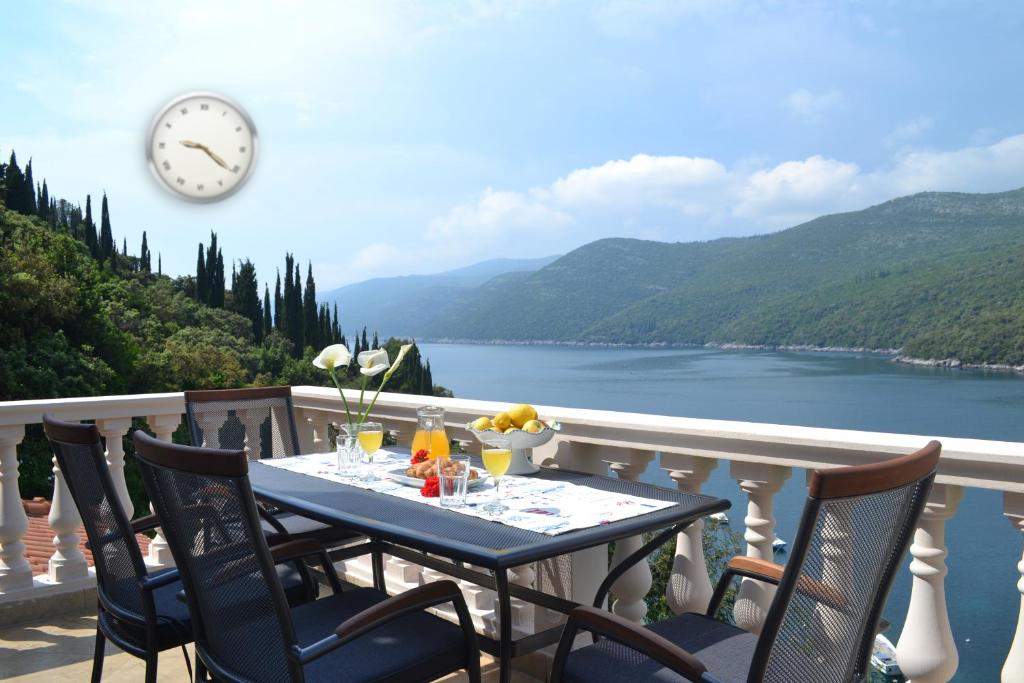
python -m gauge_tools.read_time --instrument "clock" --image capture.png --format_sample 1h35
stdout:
9h21
